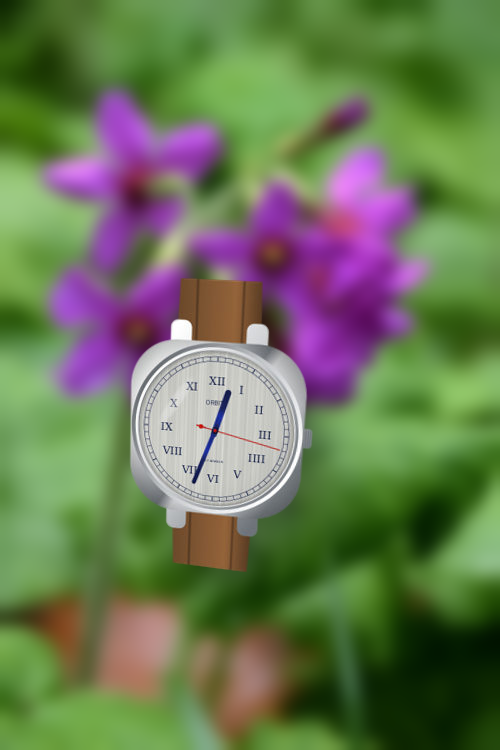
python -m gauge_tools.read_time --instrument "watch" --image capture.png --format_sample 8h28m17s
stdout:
12h33m17s
